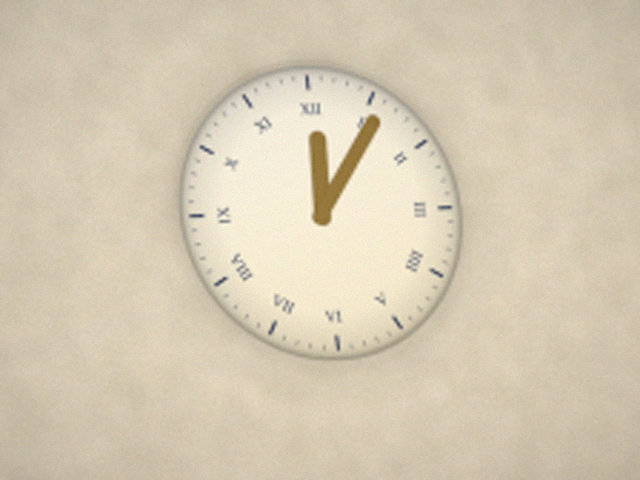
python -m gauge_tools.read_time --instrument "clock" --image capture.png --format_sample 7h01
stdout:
12h06
